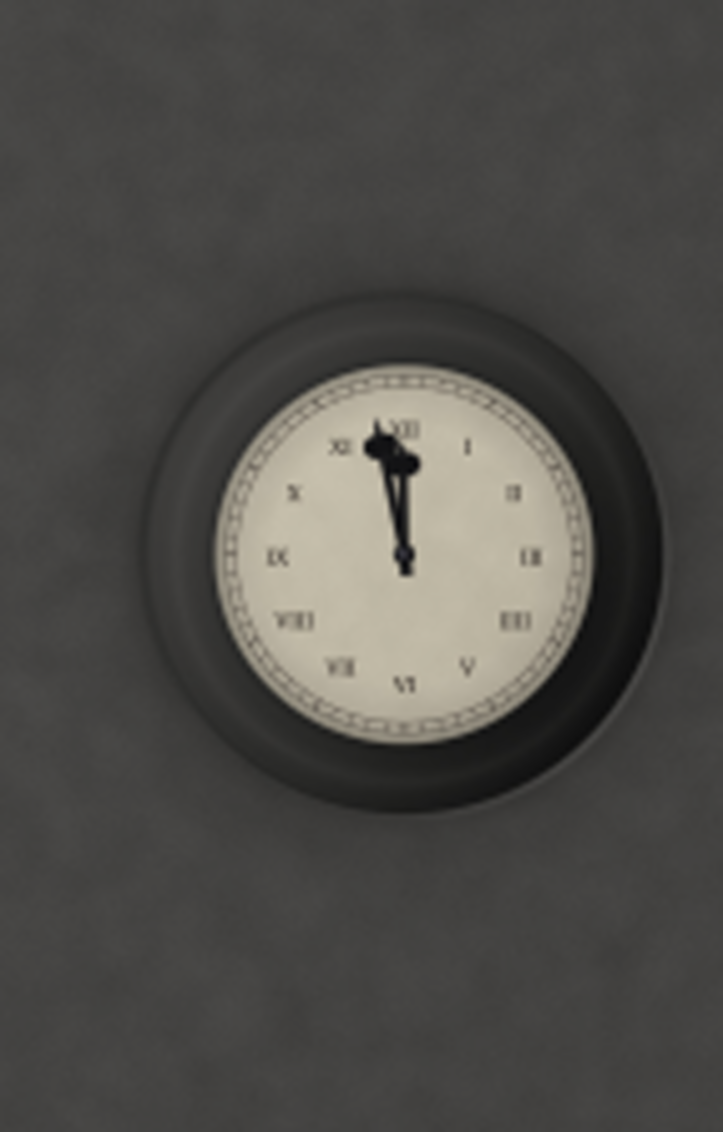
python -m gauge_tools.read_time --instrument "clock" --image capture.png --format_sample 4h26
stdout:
11h58
